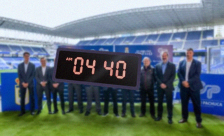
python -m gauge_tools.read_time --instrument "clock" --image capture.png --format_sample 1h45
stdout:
4h40
